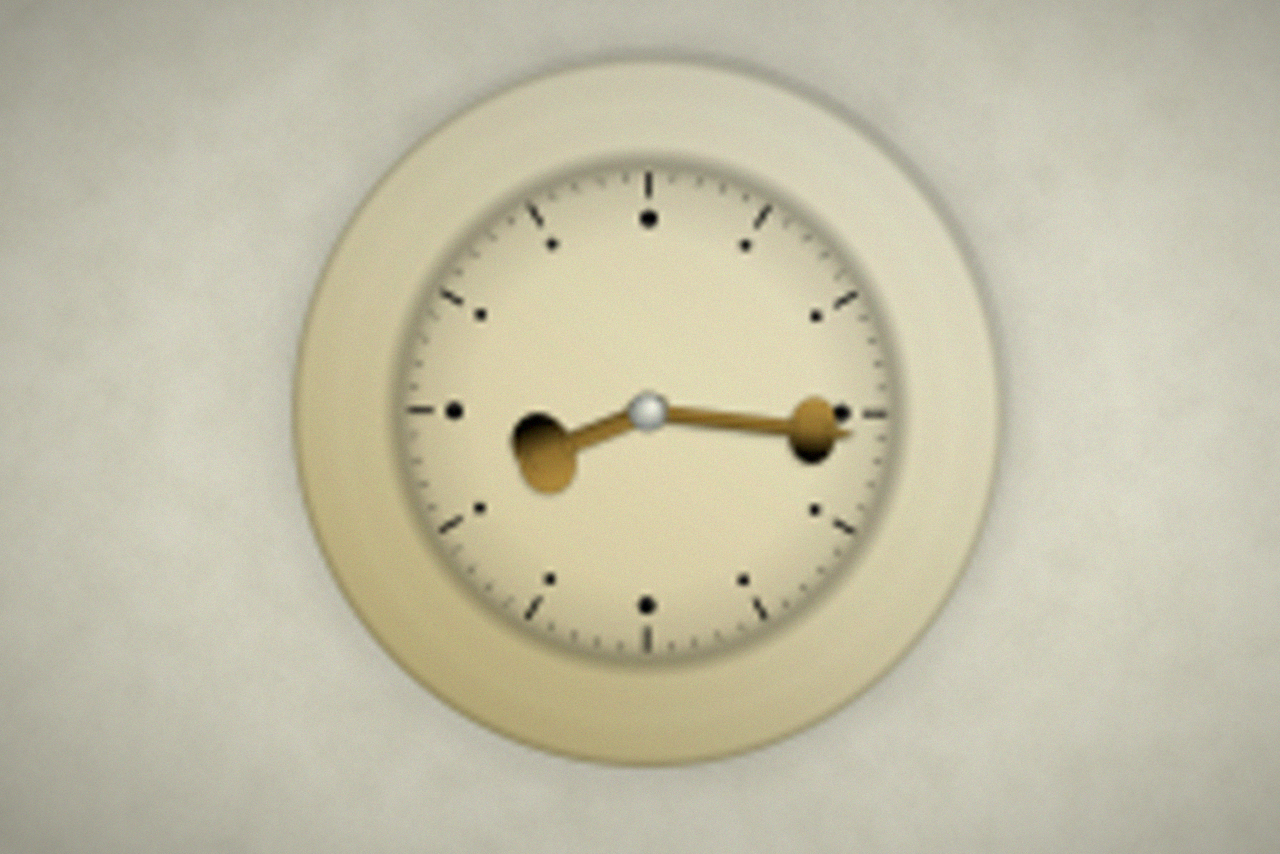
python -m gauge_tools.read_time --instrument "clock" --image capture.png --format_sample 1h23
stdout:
8h16
